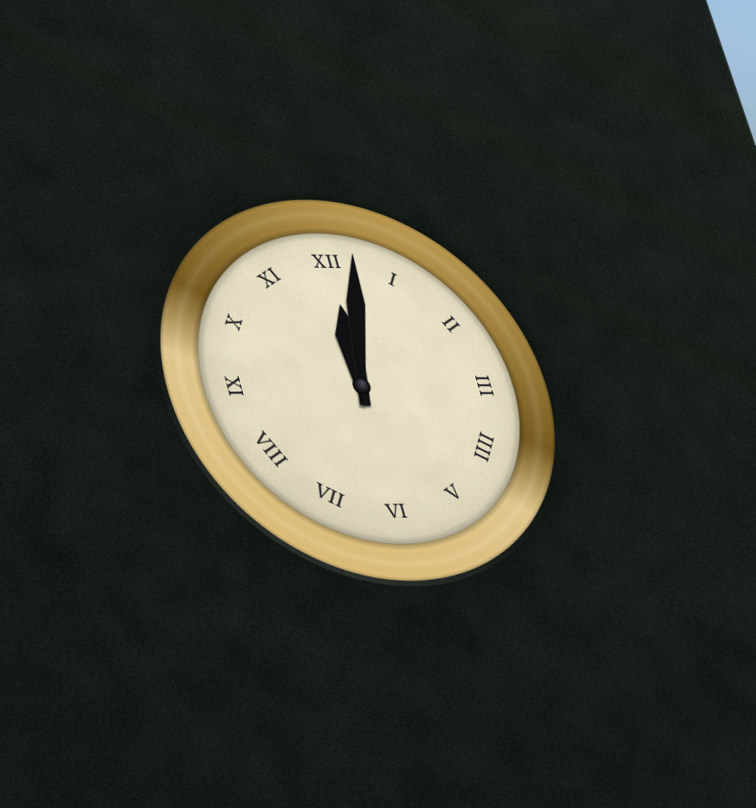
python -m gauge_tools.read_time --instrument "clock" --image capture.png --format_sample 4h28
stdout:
12h02
